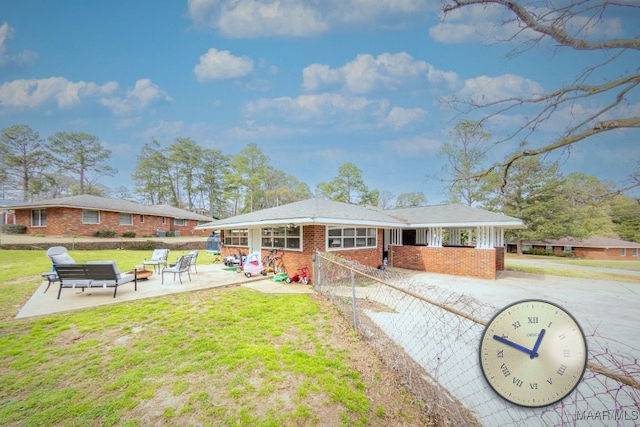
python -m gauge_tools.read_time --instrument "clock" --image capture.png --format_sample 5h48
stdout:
12h49
